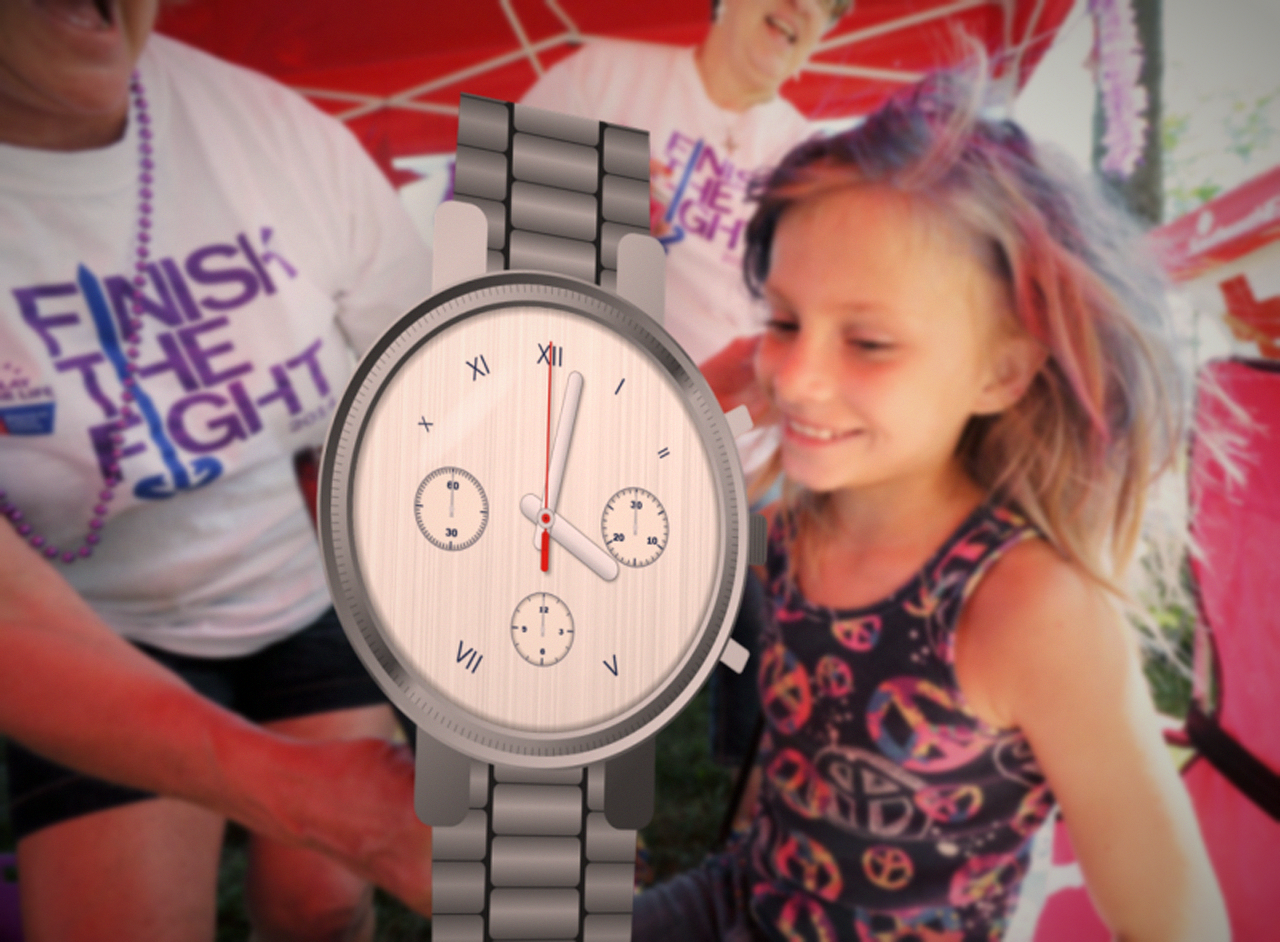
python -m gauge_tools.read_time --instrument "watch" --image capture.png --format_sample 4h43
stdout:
4h02
